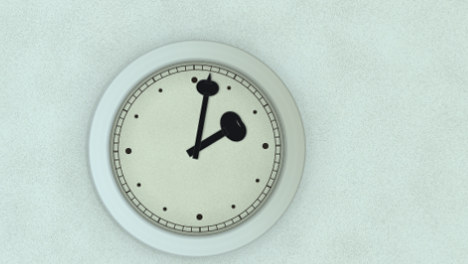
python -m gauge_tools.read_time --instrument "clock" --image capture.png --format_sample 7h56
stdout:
2h02
